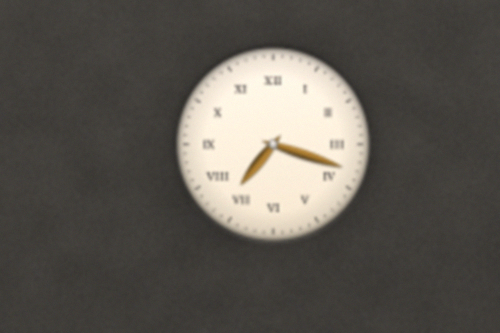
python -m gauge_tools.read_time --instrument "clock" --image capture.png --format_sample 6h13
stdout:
7h18
